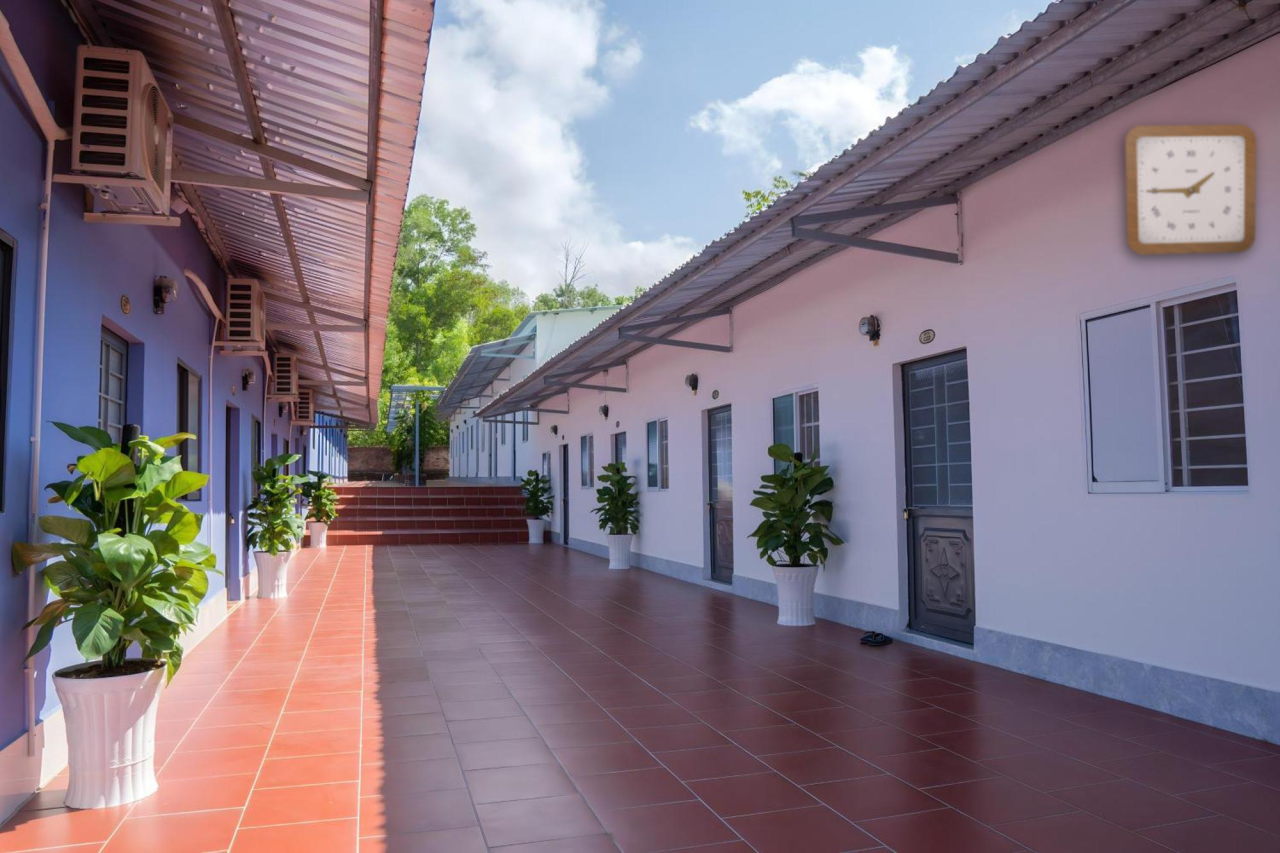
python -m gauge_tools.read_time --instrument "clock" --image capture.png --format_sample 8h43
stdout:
1h45
